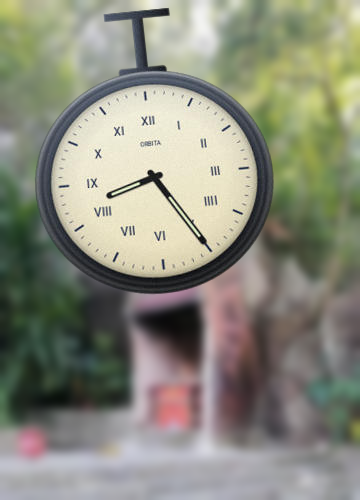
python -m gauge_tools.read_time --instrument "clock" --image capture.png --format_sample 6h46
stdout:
8h25
